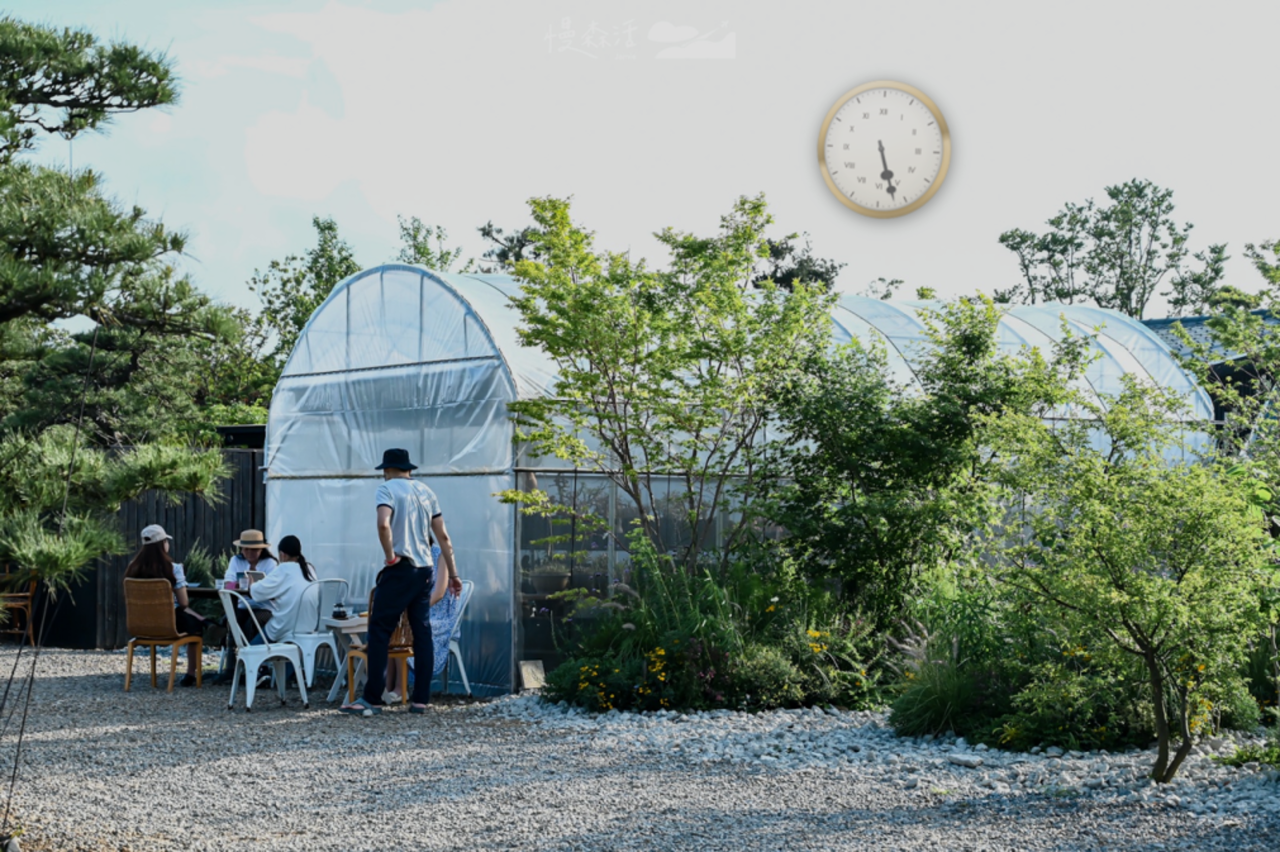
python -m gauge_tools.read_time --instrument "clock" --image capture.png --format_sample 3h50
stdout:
5h27
